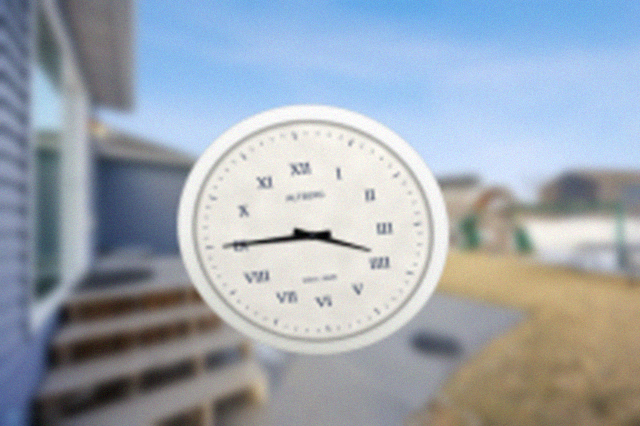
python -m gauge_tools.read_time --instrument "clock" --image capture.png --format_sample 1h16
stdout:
3h45
